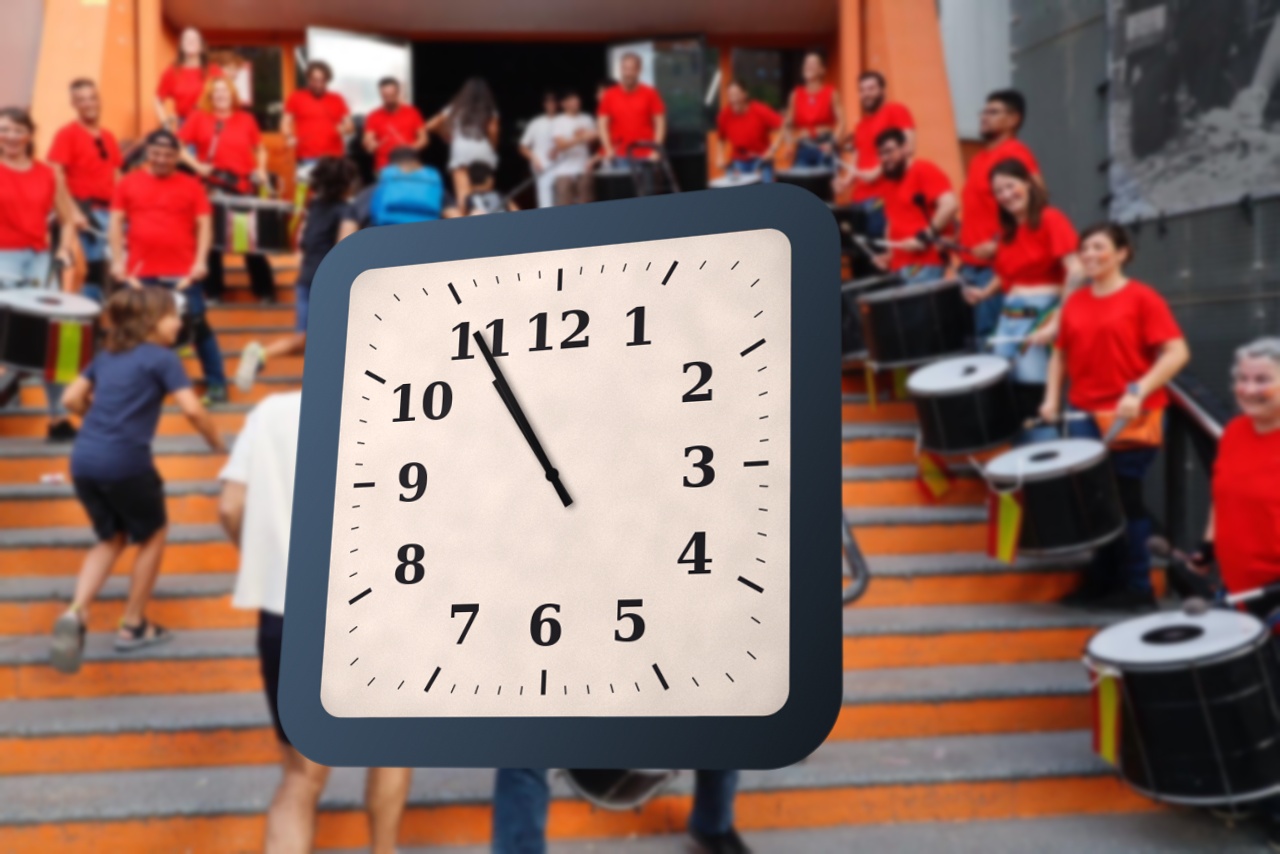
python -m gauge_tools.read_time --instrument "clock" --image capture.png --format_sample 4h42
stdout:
10h55
